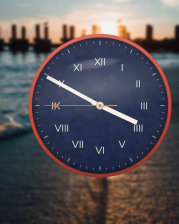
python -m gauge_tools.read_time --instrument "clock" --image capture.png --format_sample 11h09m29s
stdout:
3h49m45s
